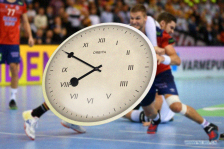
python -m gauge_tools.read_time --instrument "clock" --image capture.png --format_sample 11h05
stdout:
7h50
